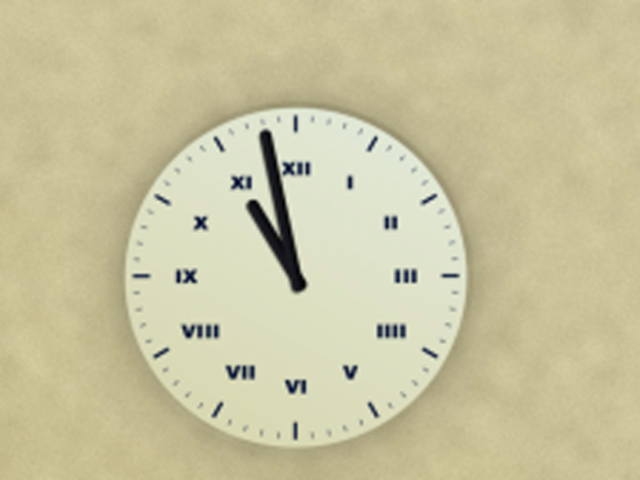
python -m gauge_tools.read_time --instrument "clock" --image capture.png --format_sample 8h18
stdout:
10h58
